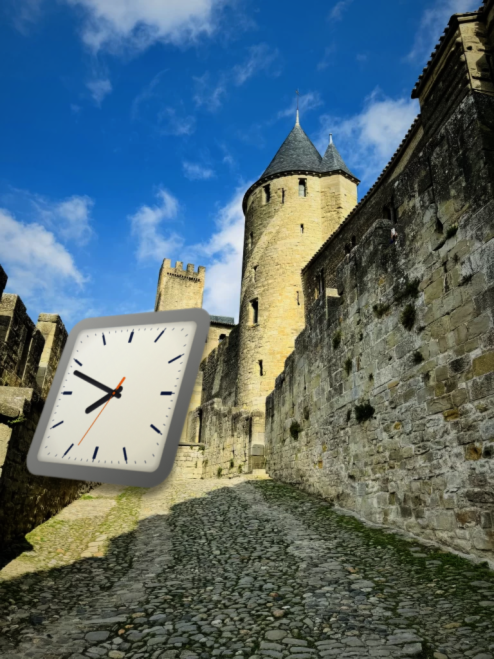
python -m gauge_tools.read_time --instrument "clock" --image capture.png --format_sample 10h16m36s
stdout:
7h48m34s
